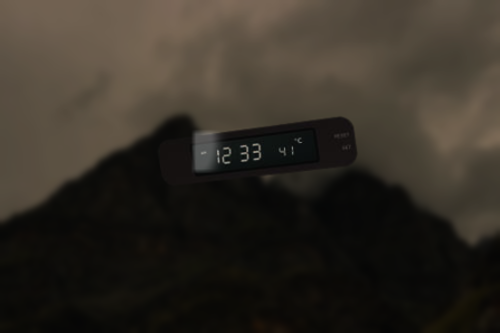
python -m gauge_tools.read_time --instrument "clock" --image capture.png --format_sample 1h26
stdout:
12h33
